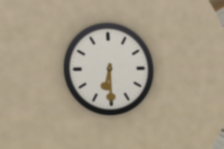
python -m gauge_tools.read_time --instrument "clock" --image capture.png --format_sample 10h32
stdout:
6h30
